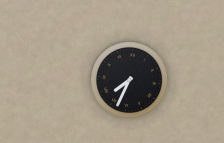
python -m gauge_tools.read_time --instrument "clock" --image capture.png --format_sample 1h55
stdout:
7h33
